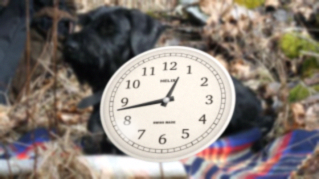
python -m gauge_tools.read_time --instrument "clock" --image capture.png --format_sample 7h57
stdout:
12h43
